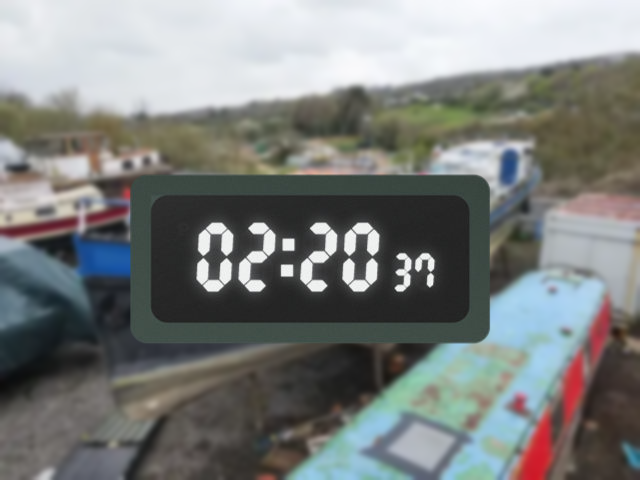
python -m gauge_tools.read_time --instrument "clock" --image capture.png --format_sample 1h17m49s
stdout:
2h20m37s
